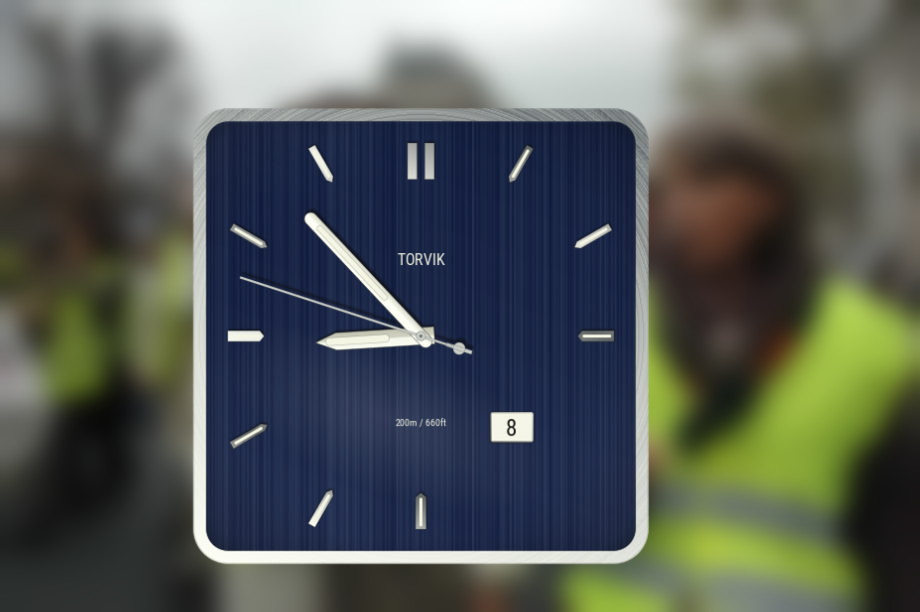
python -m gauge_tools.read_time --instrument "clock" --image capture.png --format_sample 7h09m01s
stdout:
8h52m48s
